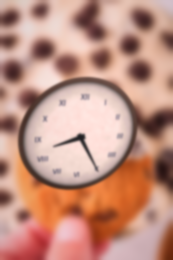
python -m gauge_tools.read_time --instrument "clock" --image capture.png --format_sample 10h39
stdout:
8h25
